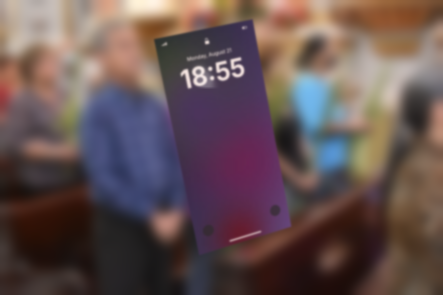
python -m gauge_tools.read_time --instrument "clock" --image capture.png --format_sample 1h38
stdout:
18h55
